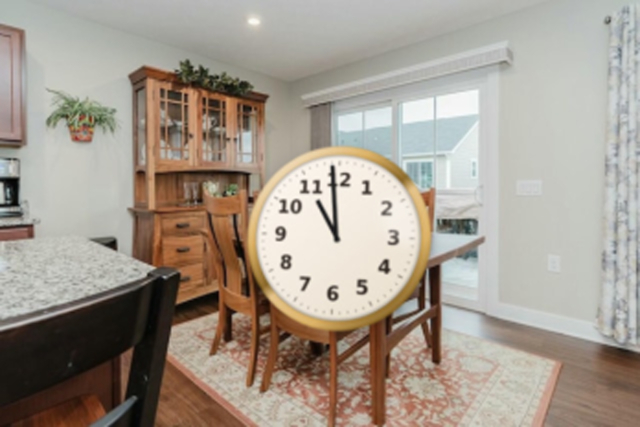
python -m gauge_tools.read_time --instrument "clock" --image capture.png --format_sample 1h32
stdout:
10h59
